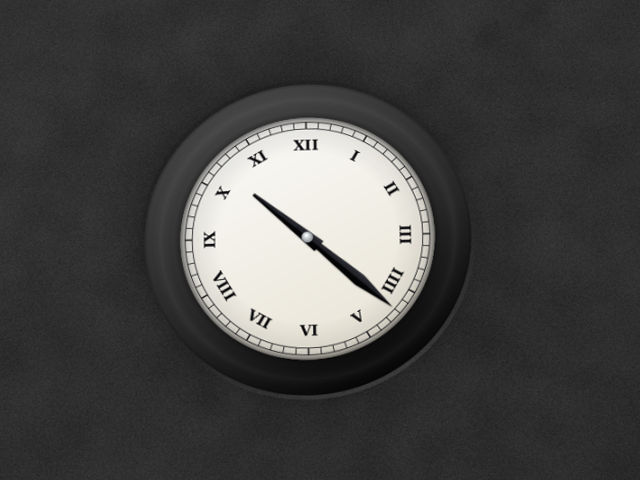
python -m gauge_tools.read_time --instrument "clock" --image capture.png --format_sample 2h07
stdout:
10h22
